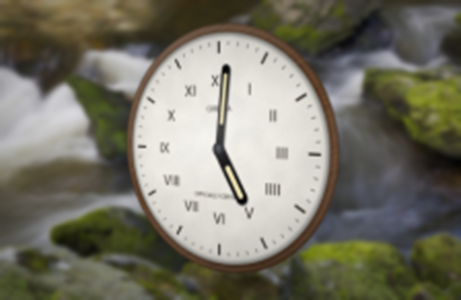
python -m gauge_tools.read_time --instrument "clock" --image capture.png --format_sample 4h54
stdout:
5h01
